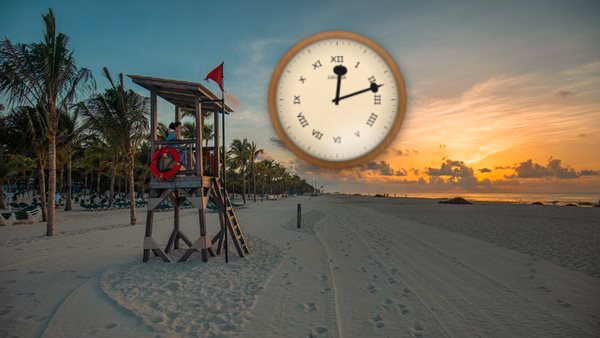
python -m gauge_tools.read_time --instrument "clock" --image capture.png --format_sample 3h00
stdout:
12h12
